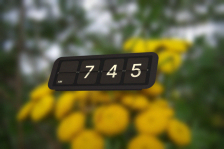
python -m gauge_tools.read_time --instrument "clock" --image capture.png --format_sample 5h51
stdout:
7h45
